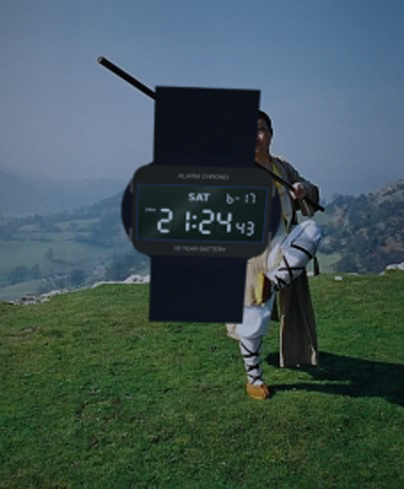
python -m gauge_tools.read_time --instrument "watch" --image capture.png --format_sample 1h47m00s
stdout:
21h24m43s
